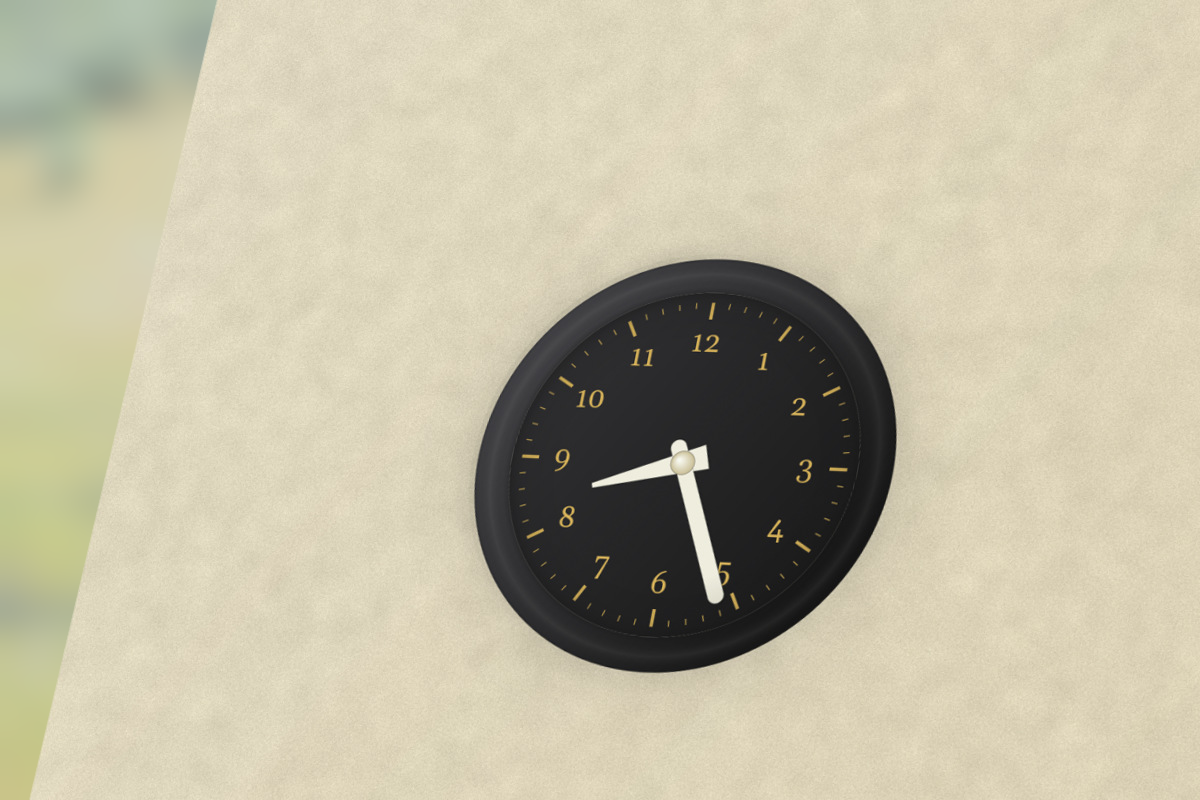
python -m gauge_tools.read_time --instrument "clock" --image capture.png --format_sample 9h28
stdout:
8h26
